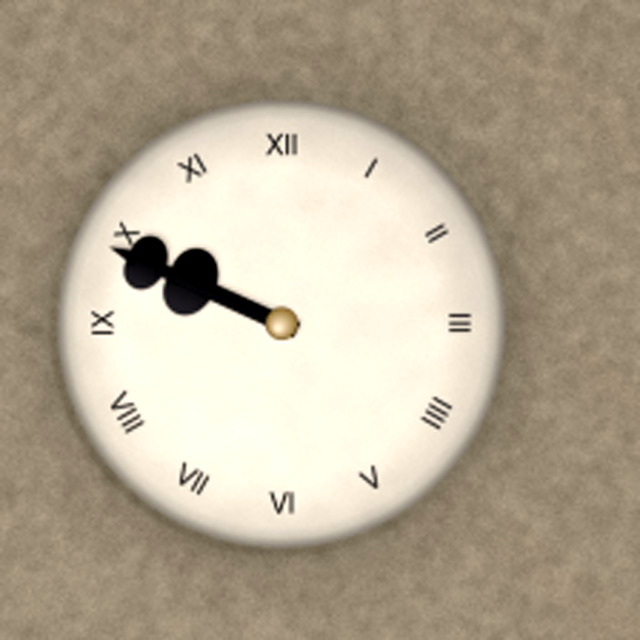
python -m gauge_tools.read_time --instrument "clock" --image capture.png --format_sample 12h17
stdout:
9h49
